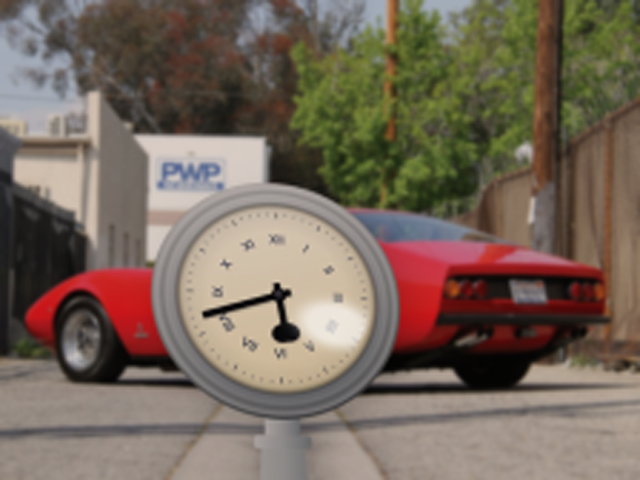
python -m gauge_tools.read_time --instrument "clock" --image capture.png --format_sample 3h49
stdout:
5h42
